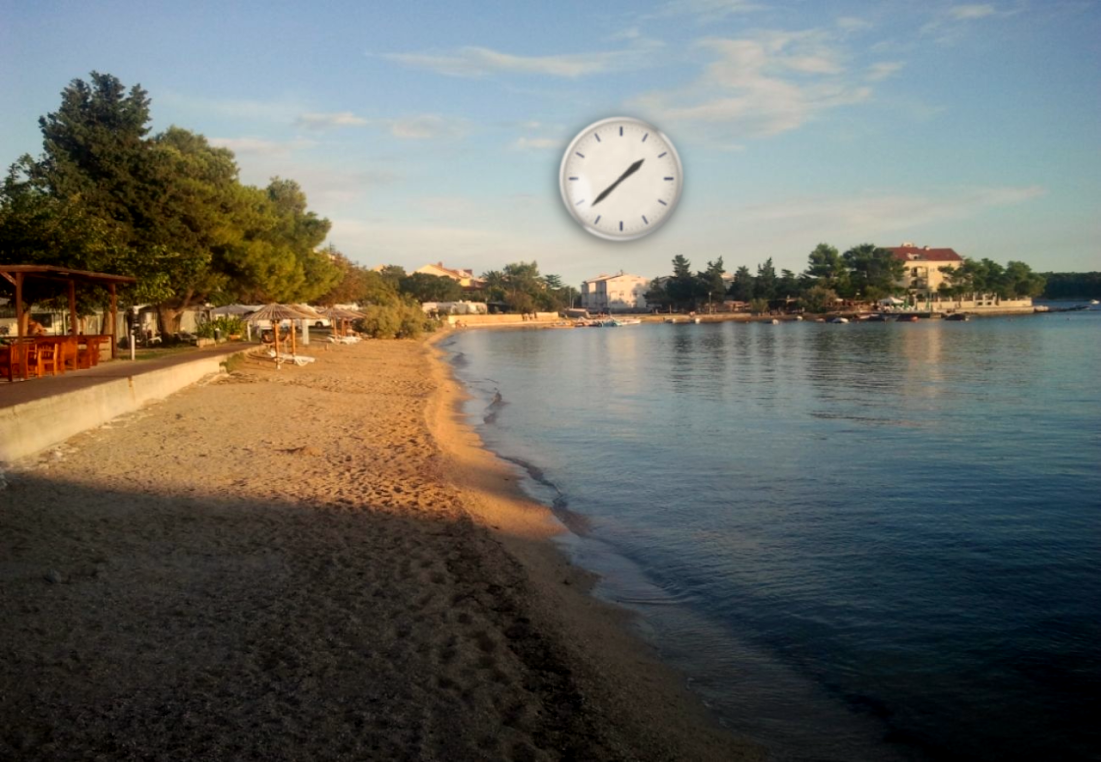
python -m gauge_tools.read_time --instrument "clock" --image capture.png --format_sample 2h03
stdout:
1h38
